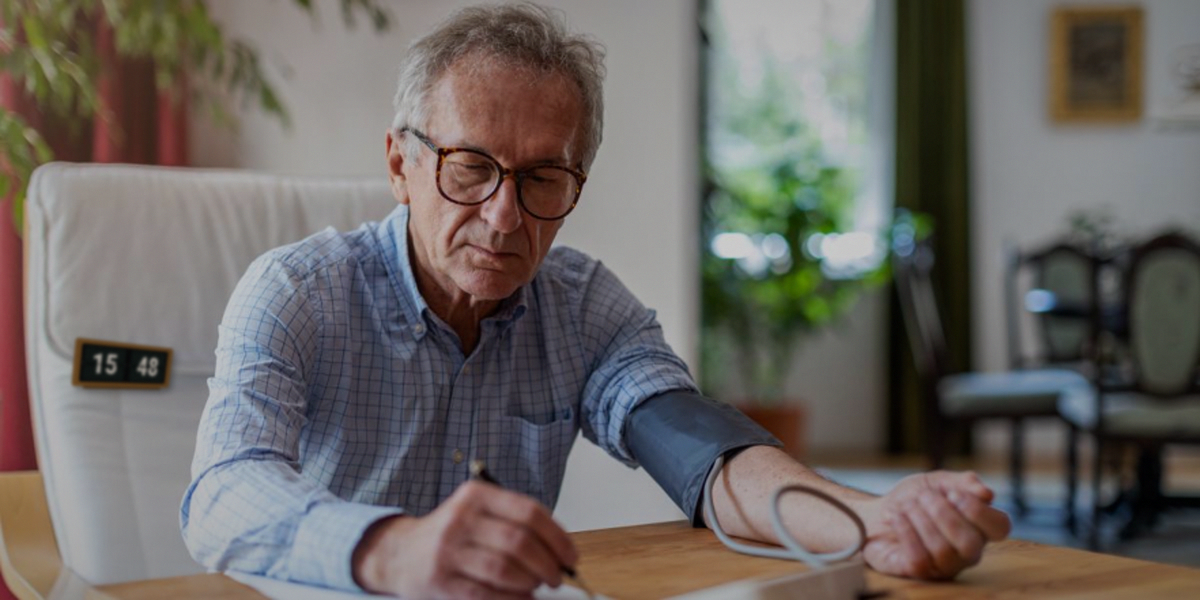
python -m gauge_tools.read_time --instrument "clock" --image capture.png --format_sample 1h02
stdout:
15h48
